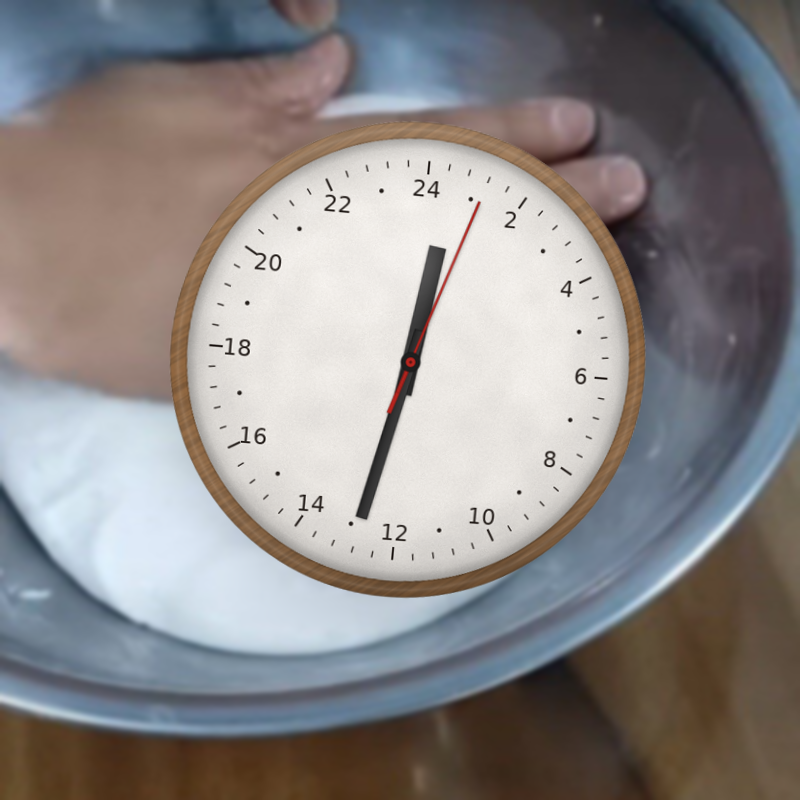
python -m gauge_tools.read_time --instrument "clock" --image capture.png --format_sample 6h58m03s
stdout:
0h32m03s
